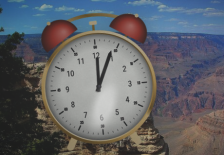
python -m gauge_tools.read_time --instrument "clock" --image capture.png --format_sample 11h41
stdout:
12h04
